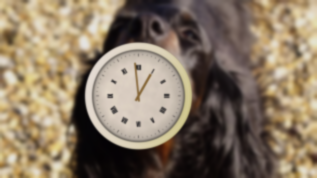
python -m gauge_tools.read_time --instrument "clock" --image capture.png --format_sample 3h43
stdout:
12h59
